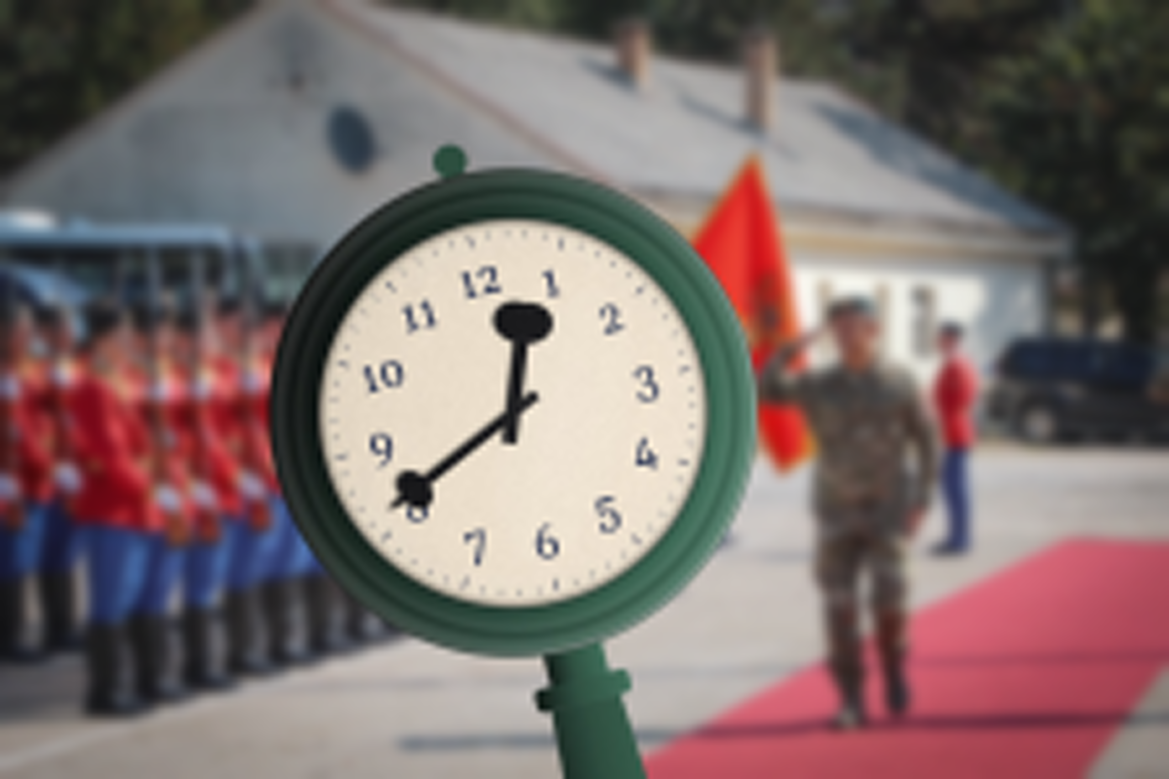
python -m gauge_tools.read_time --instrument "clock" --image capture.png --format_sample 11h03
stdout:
12h41
